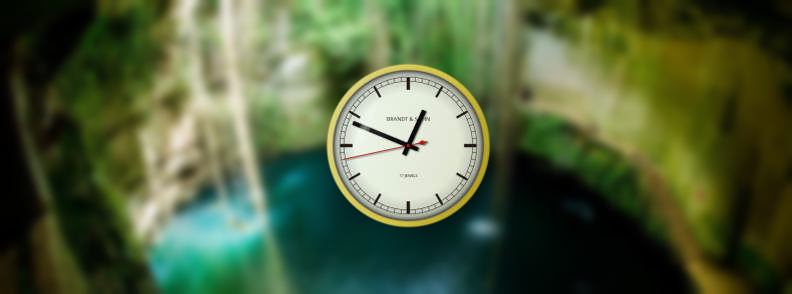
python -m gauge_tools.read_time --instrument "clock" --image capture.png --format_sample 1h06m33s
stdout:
12h48m43s
